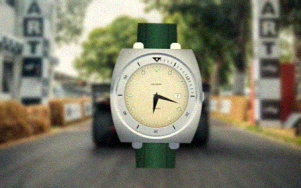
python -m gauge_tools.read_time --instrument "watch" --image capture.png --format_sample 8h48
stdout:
6h18
